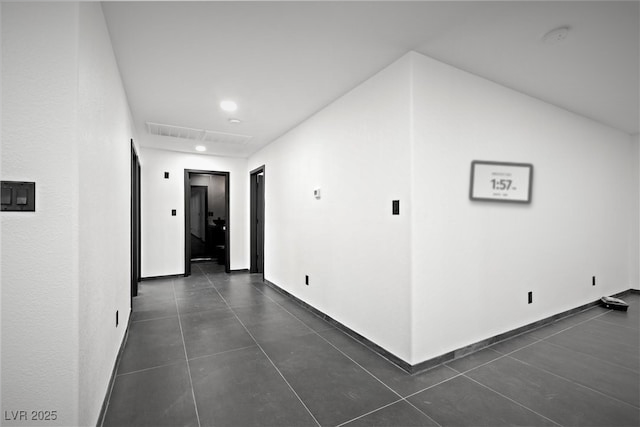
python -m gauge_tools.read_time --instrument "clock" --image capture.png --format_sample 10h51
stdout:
1h57
